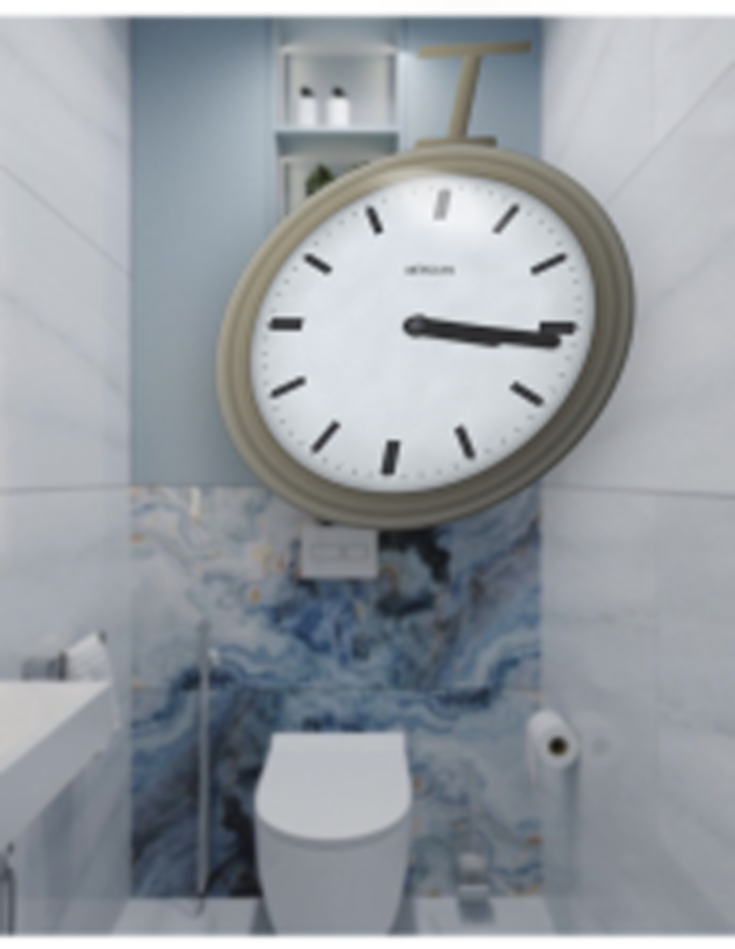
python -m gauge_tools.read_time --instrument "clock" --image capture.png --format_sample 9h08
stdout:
3h16
